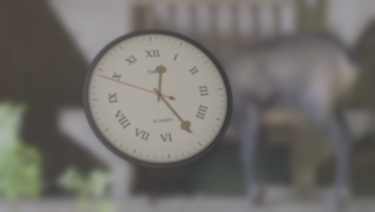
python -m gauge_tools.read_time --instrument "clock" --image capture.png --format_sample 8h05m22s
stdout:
12h24m49s
